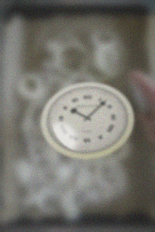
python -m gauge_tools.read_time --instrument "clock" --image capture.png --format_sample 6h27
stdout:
10h07
